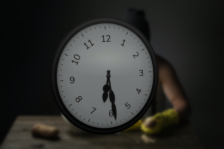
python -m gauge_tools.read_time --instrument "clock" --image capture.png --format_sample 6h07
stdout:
6h29
